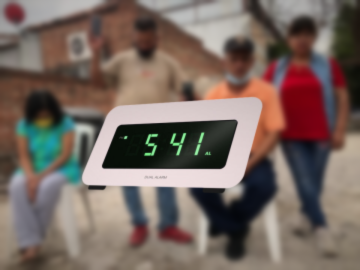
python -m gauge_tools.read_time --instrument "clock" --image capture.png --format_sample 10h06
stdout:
5h41
